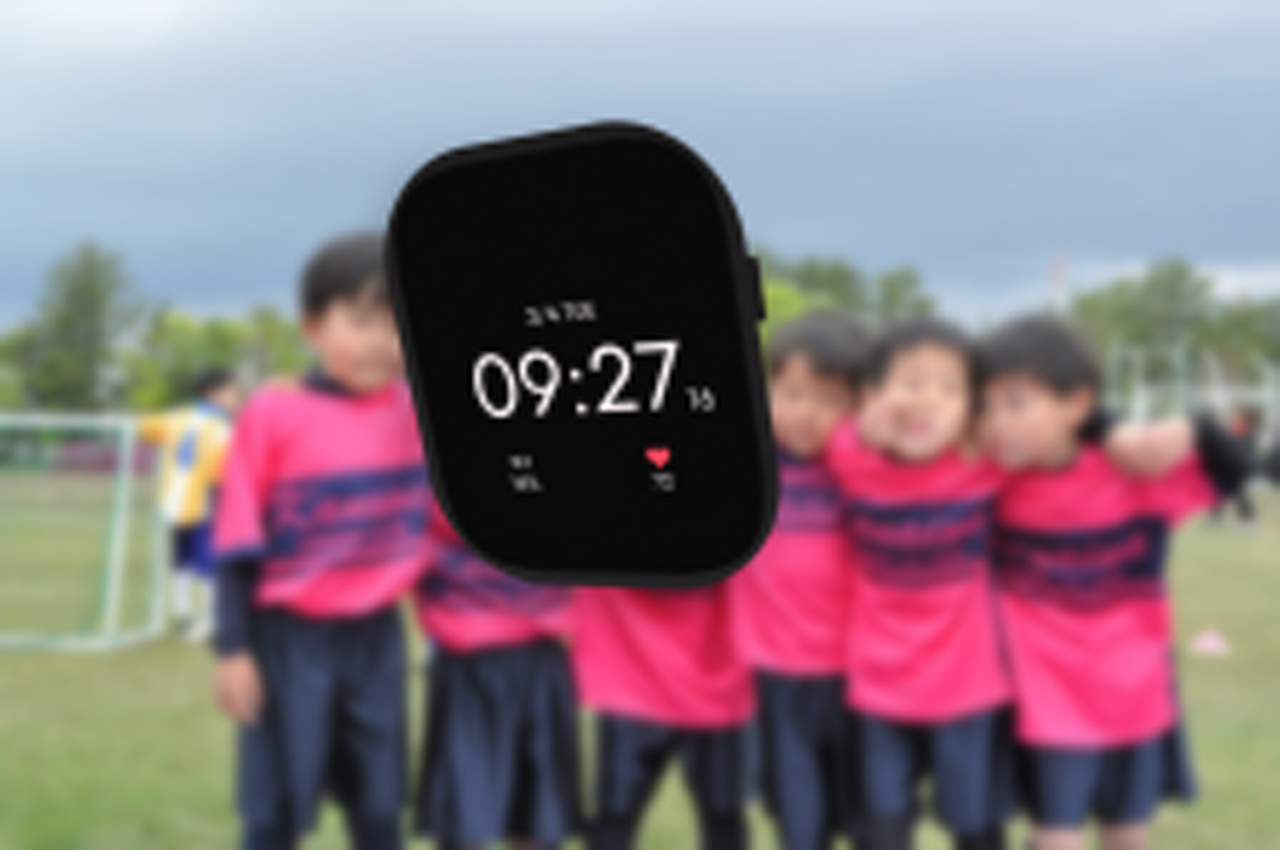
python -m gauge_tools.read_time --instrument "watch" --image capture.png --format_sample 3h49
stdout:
9h27
